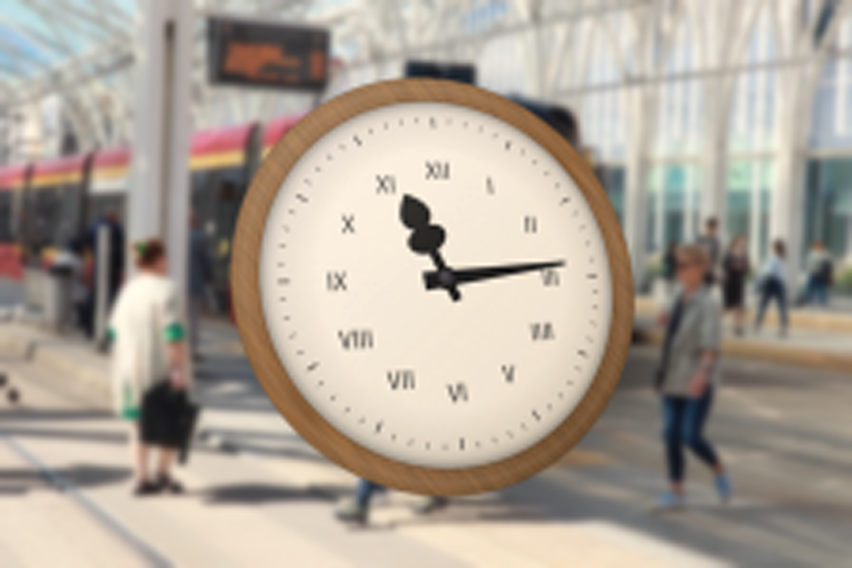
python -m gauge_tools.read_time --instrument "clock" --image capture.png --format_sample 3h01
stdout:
11h14
